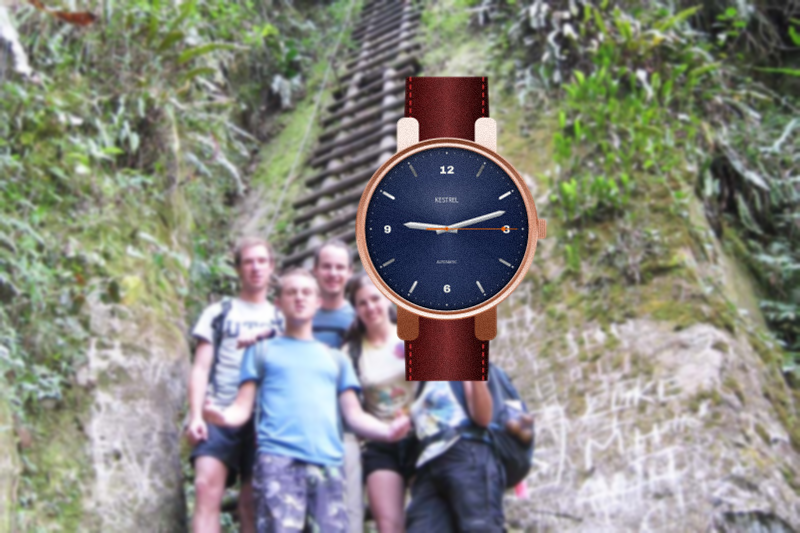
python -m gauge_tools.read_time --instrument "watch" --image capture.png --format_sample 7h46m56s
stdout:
9h12m15s
